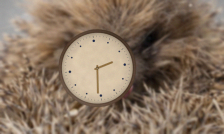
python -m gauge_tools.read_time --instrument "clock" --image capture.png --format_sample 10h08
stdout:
2h31
